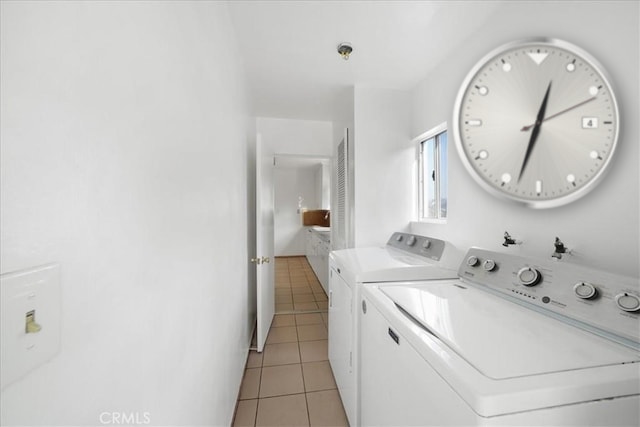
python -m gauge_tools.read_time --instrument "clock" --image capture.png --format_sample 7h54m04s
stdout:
12h33m11s
